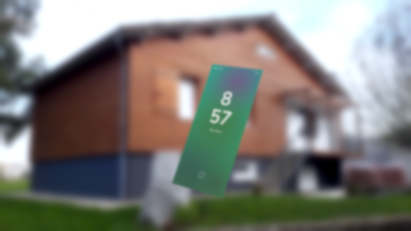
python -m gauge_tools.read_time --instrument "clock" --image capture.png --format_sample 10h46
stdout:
8h57
